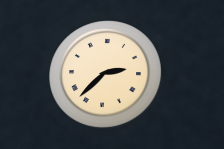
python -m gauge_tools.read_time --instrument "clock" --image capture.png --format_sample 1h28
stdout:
2h37
